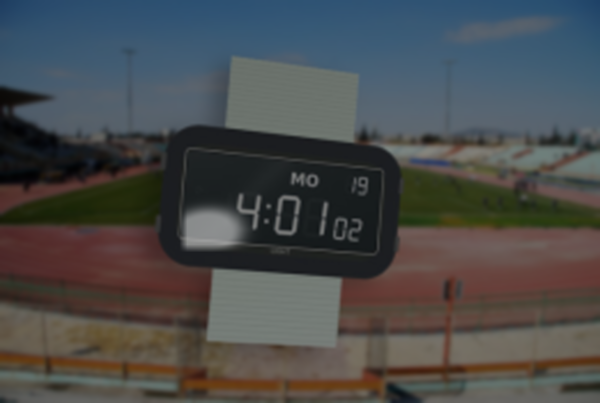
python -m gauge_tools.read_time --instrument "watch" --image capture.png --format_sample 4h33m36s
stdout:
4h01m02s
